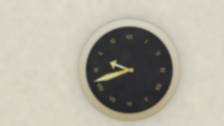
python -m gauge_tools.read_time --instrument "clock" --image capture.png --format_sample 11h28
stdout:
9h42
